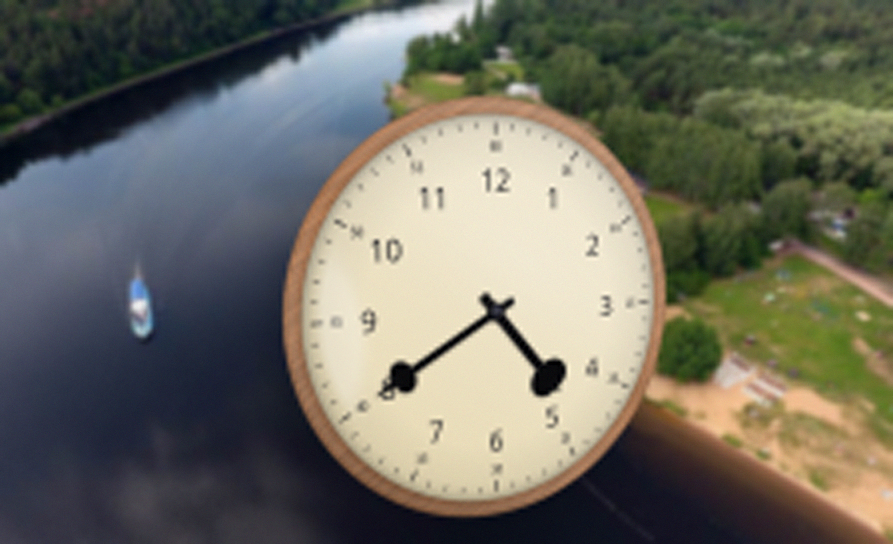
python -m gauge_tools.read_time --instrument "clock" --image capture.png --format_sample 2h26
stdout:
4h40
